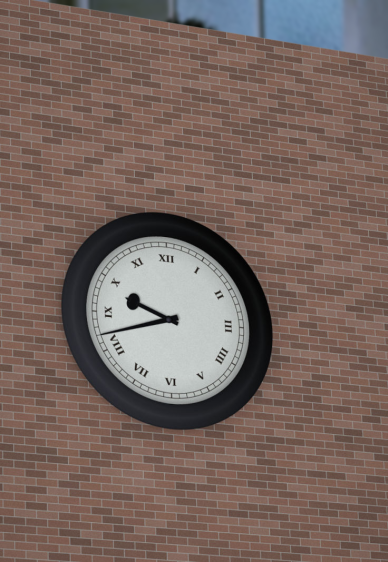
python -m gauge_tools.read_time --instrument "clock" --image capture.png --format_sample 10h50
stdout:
9h42
